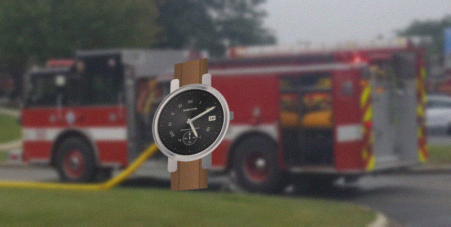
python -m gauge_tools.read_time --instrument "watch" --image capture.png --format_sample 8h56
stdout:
5h11
